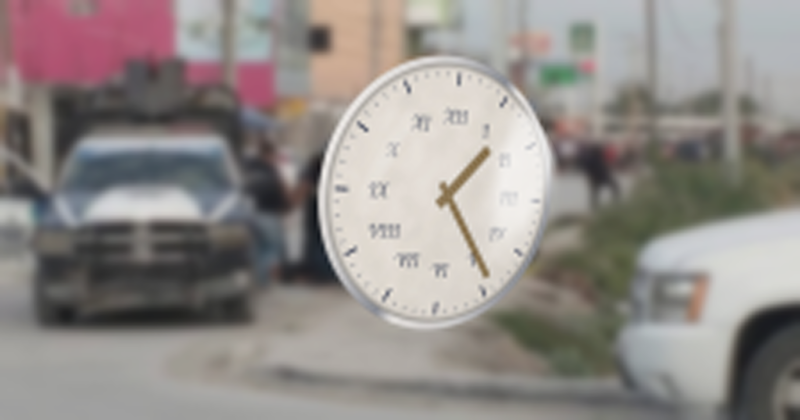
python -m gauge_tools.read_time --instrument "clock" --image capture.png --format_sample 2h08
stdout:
1h24
